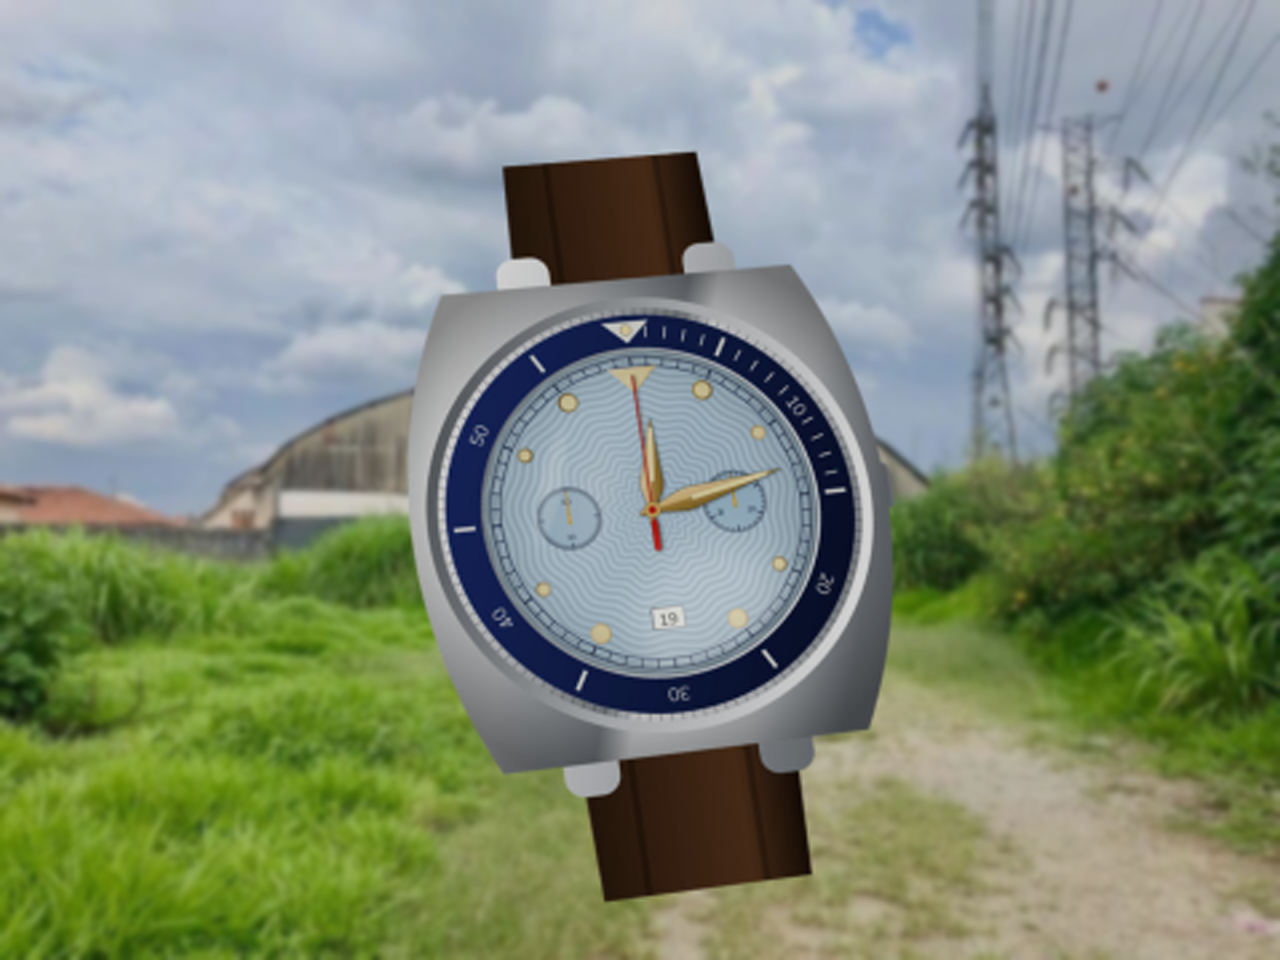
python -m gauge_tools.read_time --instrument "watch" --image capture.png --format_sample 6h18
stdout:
12h13
